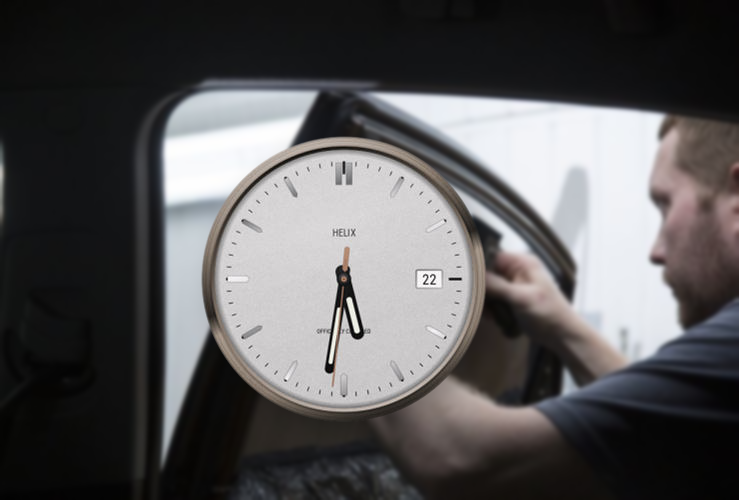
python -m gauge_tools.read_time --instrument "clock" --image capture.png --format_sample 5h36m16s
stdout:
5h31m31s
